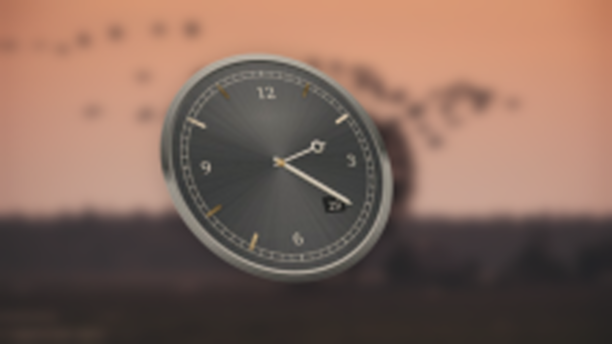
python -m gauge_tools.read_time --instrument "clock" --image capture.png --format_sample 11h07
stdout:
2h21
